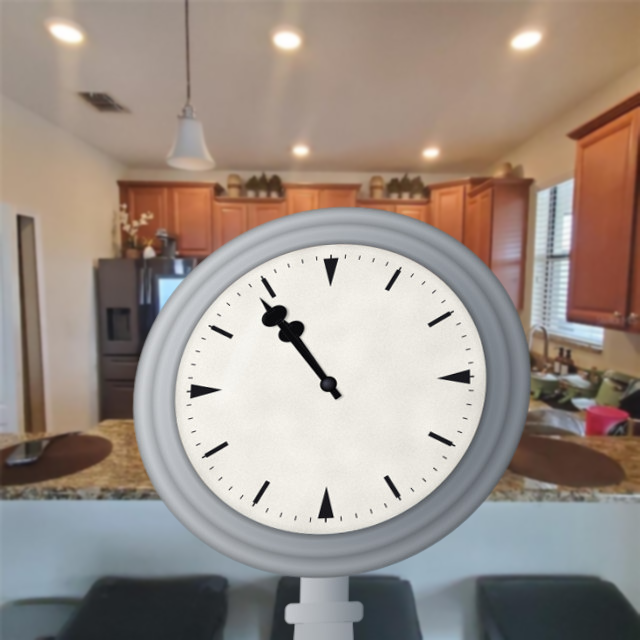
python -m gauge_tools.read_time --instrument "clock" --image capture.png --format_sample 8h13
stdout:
10h54
